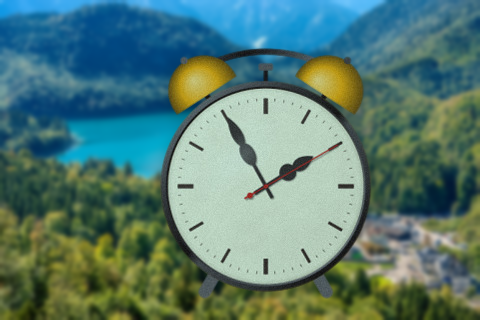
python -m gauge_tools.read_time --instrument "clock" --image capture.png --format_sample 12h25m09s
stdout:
1h55m10s
